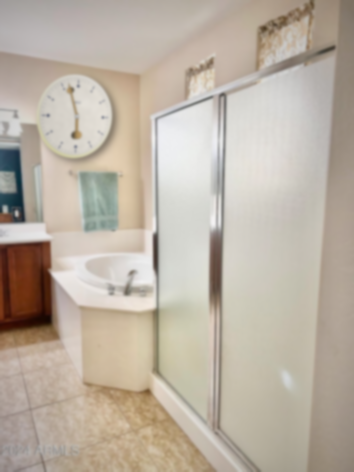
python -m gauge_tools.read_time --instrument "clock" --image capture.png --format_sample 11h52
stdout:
5h57
